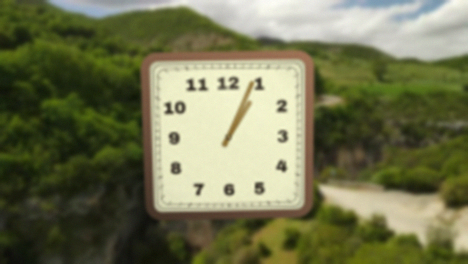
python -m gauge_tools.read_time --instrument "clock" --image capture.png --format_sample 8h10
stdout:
1h04
